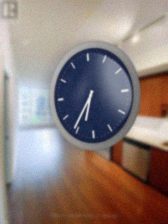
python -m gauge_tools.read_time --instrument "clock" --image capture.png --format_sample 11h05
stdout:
6h36
